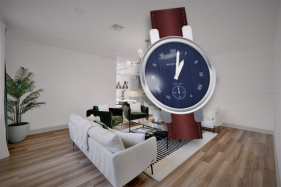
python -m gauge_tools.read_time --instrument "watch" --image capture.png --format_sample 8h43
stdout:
1h02
